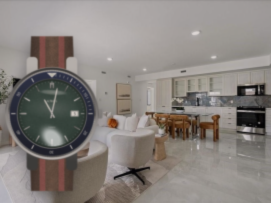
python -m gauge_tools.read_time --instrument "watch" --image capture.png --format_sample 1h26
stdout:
11h02
